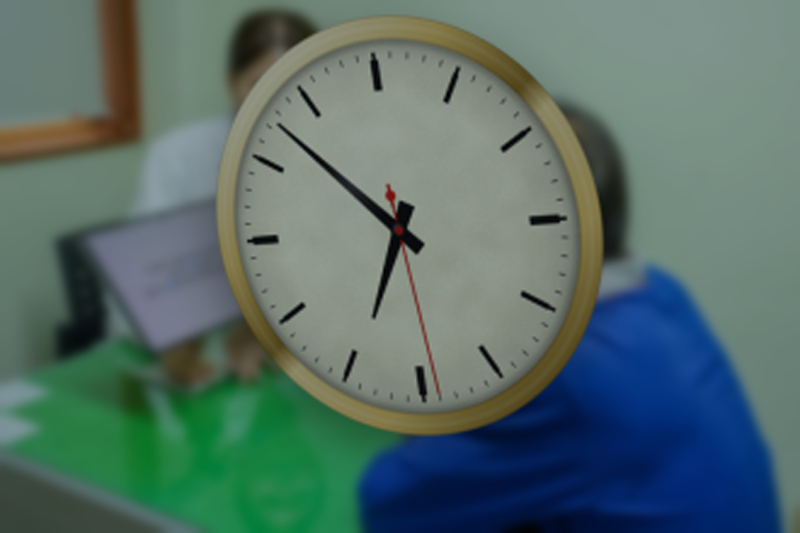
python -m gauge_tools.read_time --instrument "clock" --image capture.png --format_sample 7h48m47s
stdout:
6h52m29s
